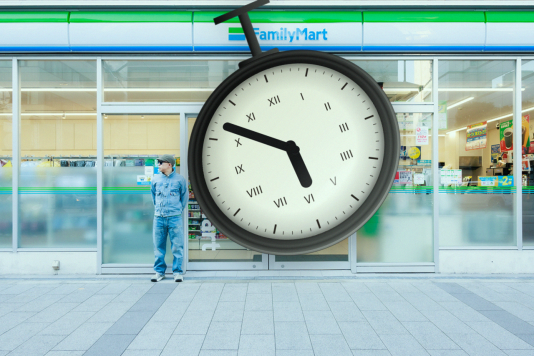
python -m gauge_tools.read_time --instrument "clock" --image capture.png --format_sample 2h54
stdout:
5h52
